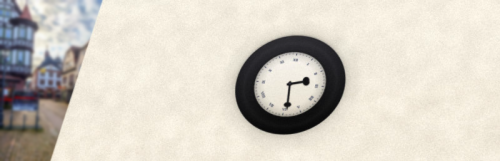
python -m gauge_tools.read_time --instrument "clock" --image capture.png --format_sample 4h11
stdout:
2h29
